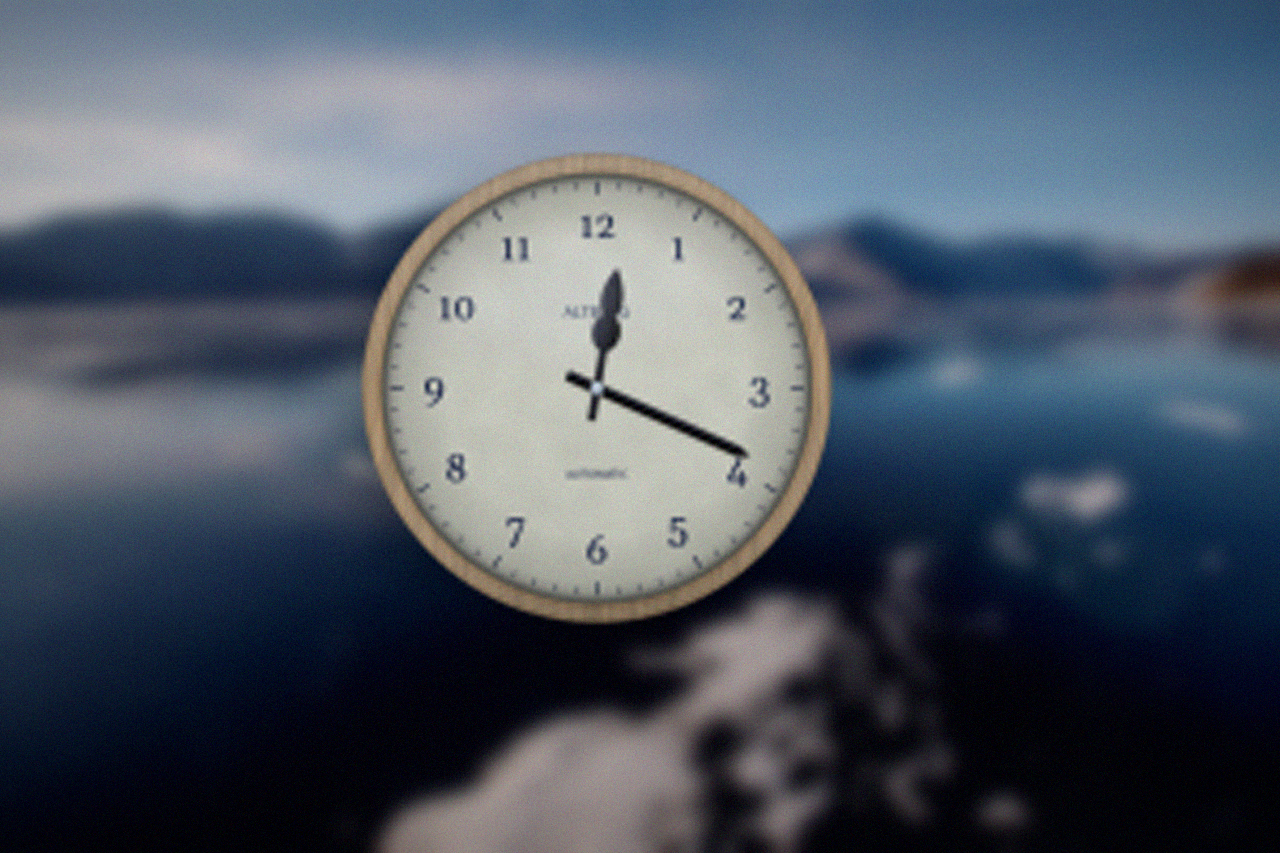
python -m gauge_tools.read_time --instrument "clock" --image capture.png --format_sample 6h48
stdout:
12h19
